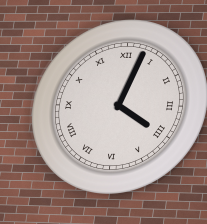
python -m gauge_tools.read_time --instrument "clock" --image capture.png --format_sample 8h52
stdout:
4h03
